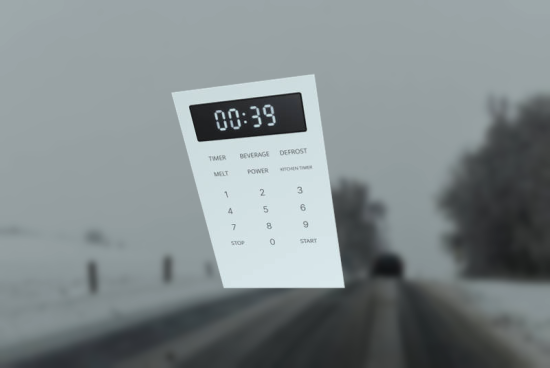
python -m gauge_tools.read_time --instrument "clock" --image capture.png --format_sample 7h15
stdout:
0h39
